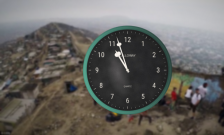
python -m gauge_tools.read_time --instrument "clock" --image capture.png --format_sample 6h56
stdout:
10h57
